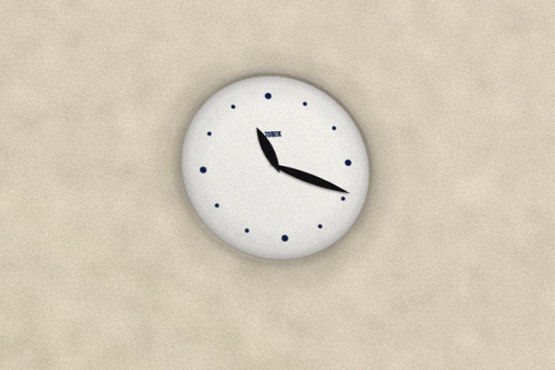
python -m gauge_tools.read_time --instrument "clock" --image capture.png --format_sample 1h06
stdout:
11h19
